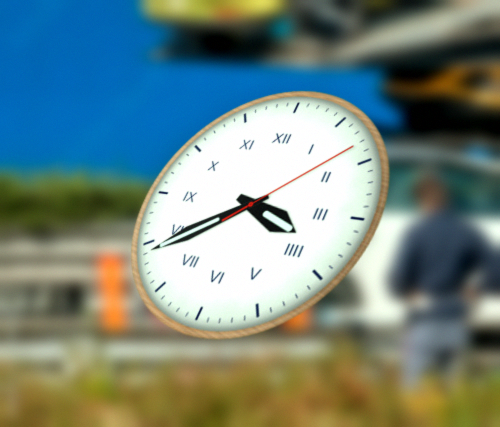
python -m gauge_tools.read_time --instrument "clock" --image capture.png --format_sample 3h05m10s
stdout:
3h39m08s
